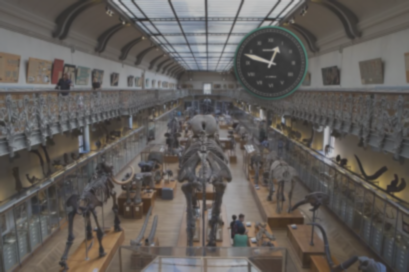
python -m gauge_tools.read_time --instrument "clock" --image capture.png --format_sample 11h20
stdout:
12h48
